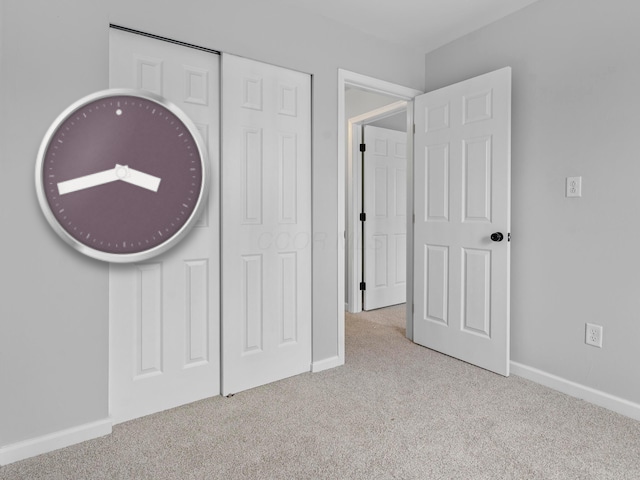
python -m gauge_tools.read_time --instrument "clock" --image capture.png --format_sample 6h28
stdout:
3h43
